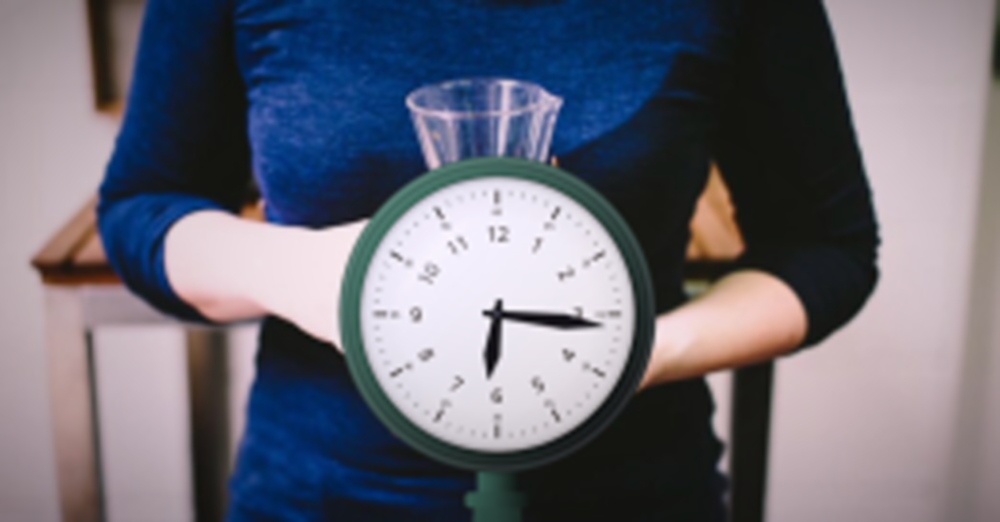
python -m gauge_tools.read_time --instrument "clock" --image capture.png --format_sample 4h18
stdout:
6h16
